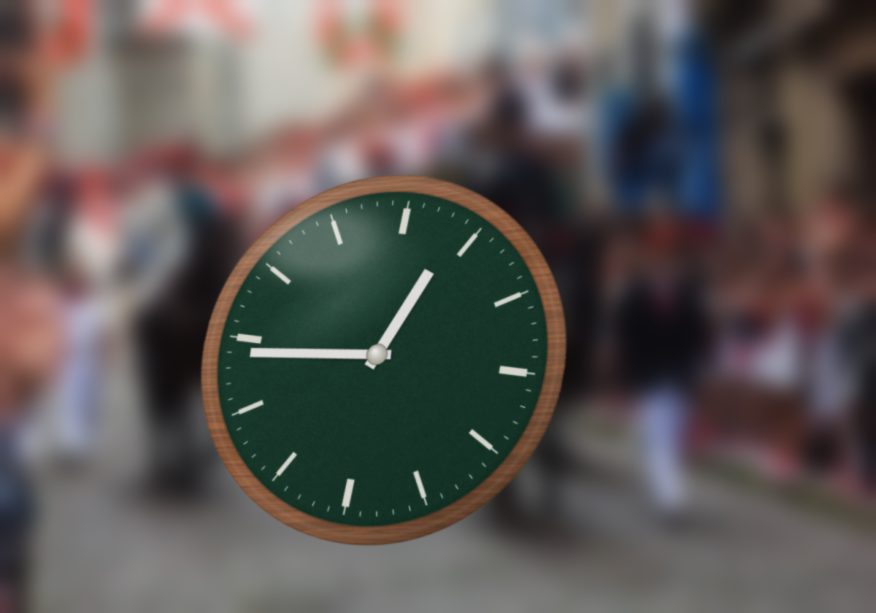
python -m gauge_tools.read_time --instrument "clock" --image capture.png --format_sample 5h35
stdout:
12h44
